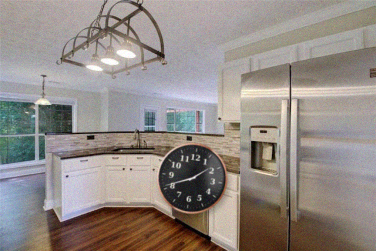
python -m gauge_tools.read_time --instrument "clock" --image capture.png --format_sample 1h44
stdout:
1h41
